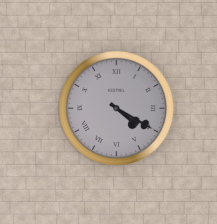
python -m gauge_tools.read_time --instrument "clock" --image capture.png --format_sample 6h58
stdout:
4h20
